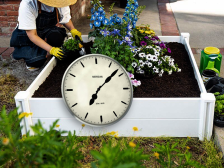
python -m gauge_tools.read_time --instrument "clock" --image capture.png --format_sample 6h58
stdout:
7h08
